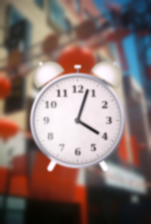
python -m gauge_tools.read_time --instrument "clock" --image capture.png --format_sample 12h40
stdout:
4h03
